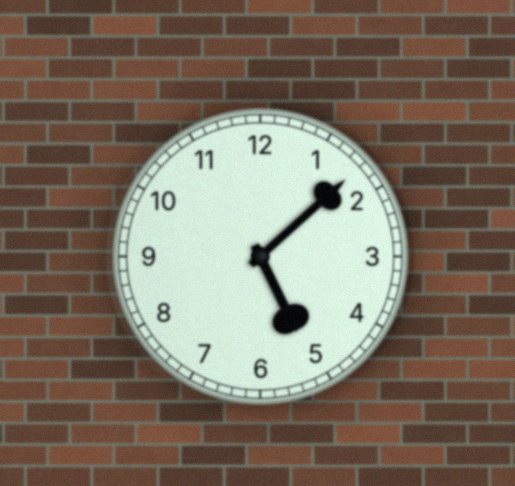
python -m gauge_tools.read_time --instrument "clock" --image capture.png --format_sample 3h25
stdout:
5h08
